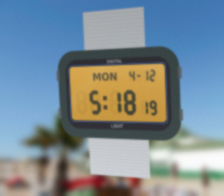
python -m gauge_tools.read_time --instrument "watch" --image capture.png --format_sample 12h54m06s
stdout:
5h18m19s
